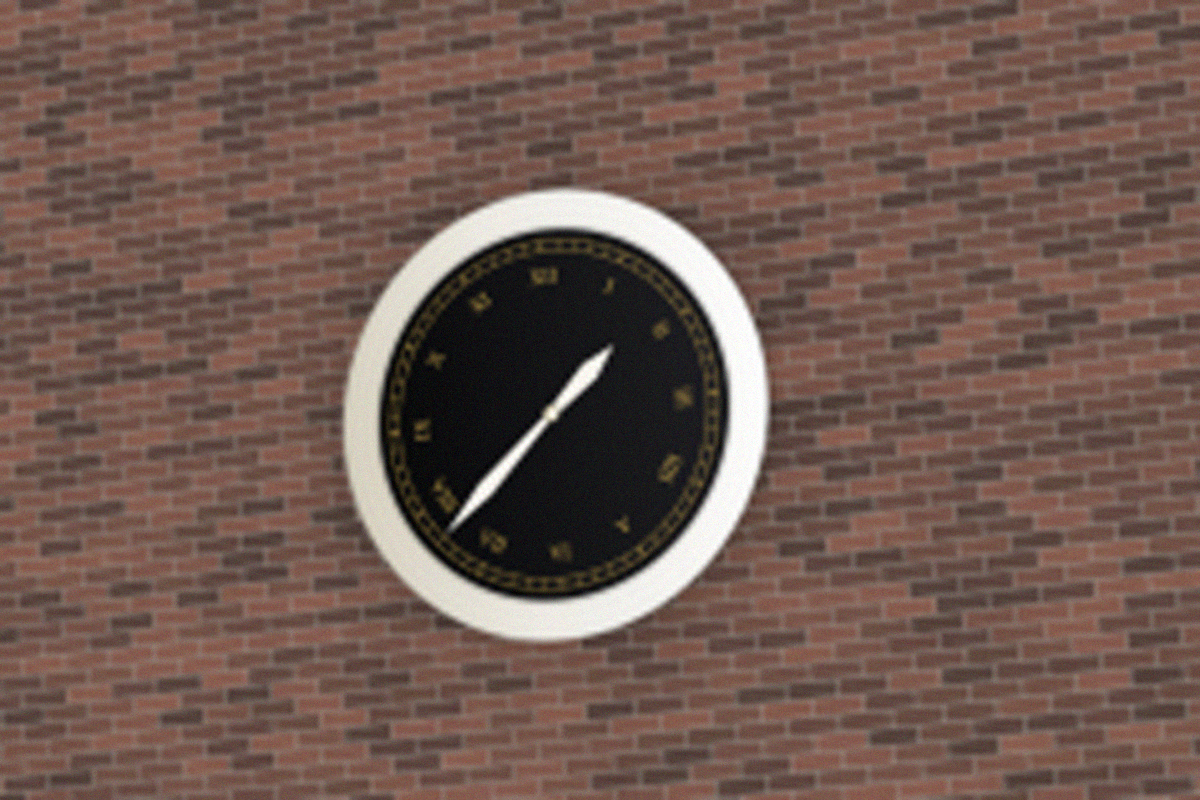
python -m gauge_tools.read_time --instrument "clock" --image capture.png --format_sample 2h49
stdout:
1h38
